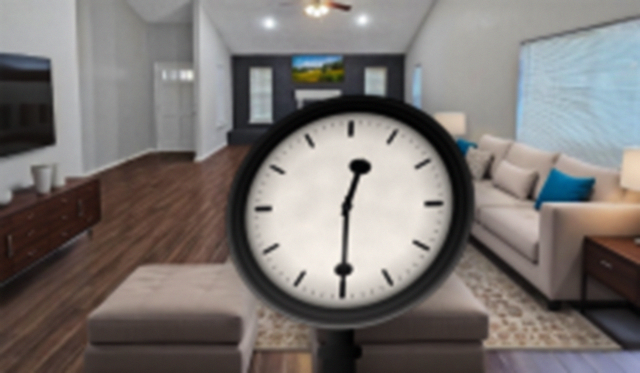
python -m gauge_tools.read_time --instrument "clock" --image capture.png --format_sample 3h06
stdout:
12h30
